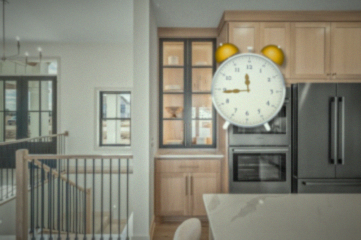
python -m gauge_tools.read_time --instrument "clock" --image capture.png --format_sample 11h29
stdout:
11h44
